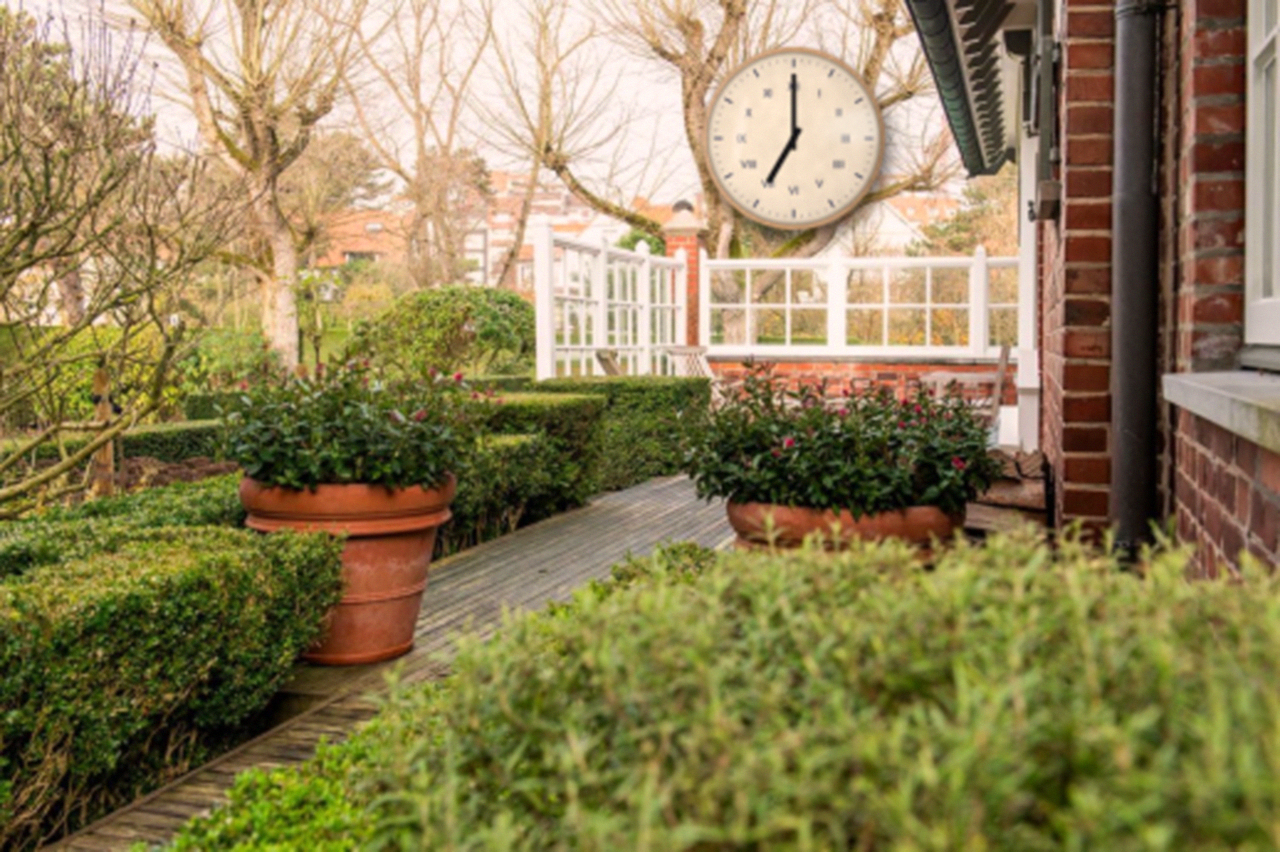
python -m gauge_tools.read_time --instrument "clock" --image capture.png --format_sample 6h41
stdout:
7h00
